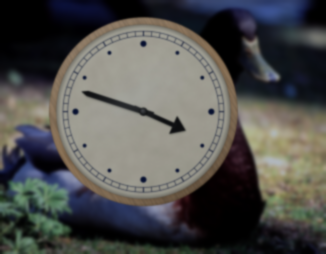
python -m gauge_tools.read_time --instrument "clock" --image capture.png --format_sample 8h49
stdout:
3h48
